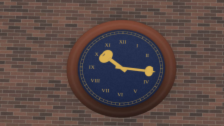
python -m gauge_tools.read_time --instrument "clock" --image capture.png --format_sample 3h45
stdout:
10h16
